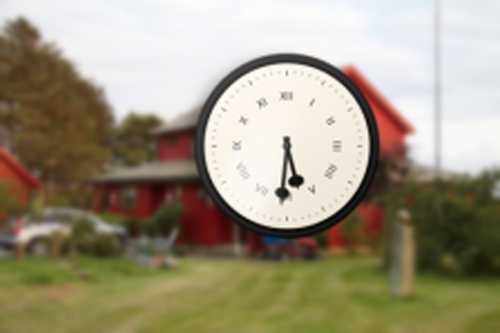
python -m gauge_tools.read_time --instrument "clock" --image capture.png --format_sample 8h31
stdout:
5h31
